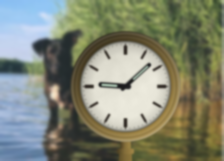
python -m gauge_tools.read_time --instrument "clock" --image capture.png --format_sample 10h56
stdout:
9h08
